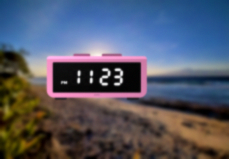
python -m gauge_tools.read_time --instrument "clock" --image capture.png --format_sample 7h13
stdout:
11h23
